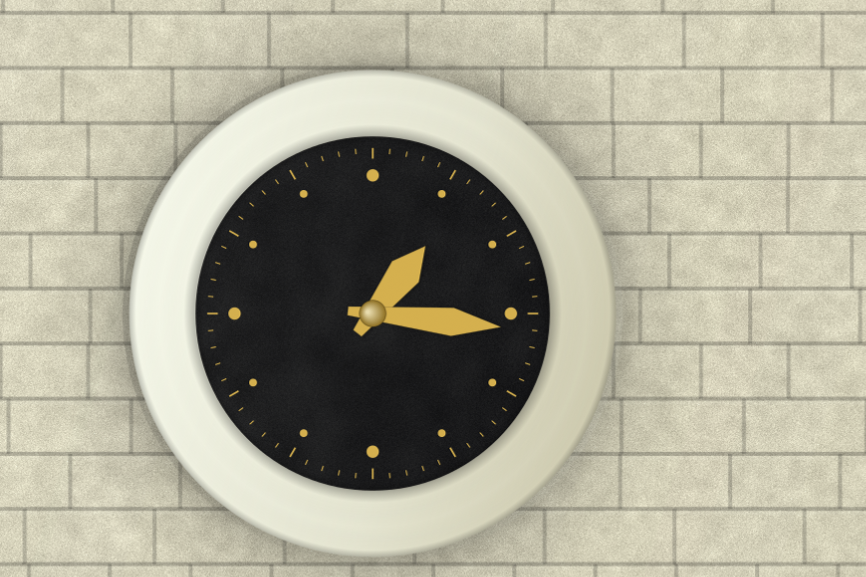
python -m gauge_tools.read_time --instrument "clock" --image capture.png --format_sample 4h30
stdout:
1h16
